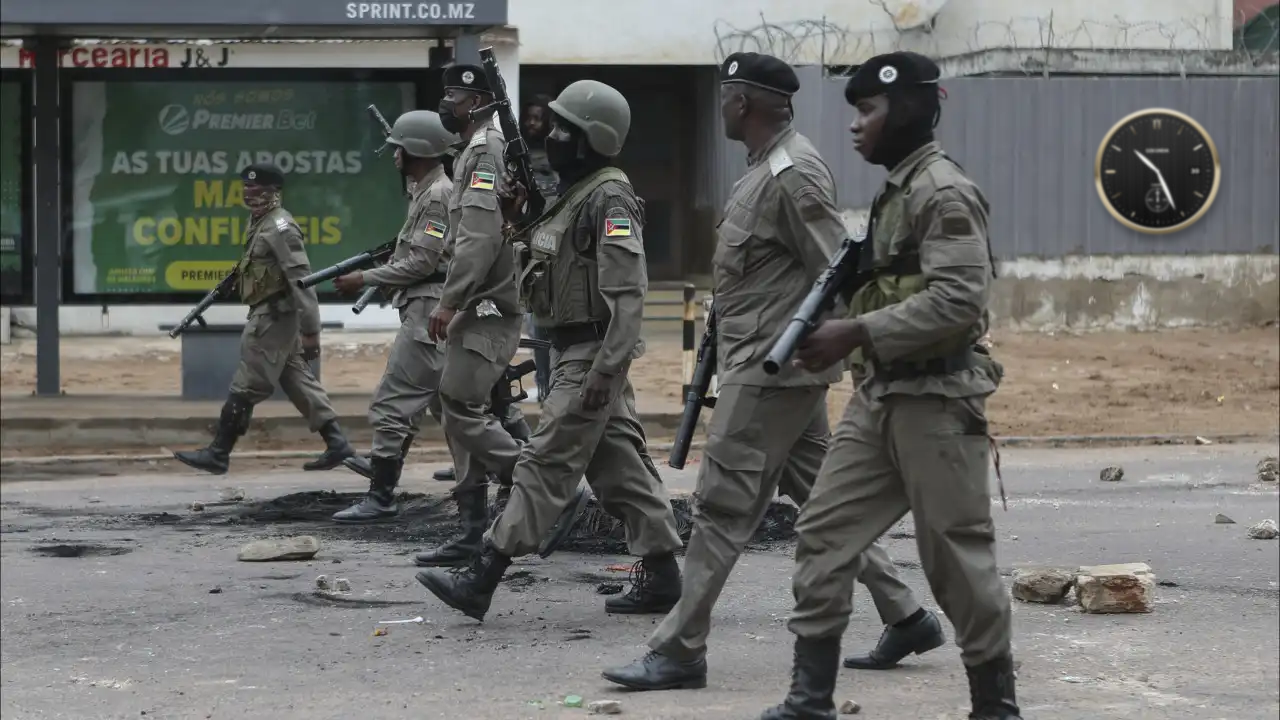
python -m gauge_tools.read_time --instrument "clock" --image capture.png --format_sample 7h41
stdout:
10h26
